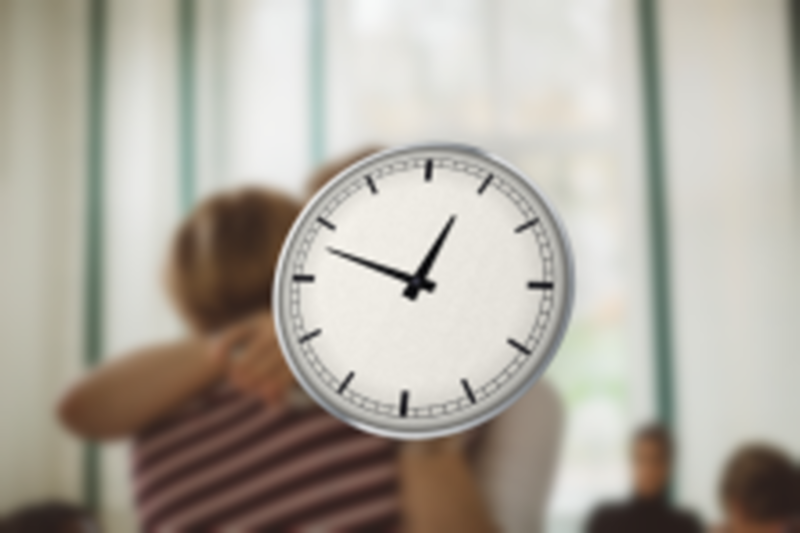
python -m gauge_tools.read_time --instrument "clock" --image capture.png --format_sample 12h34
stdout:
12h48
